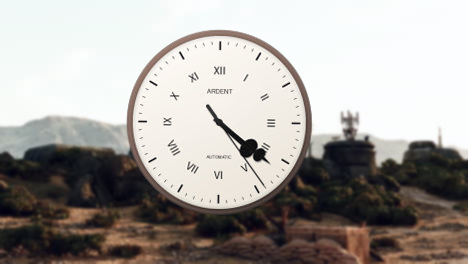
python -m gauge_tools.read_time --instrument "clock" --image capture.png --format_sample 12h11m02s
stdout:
4h21m24s
